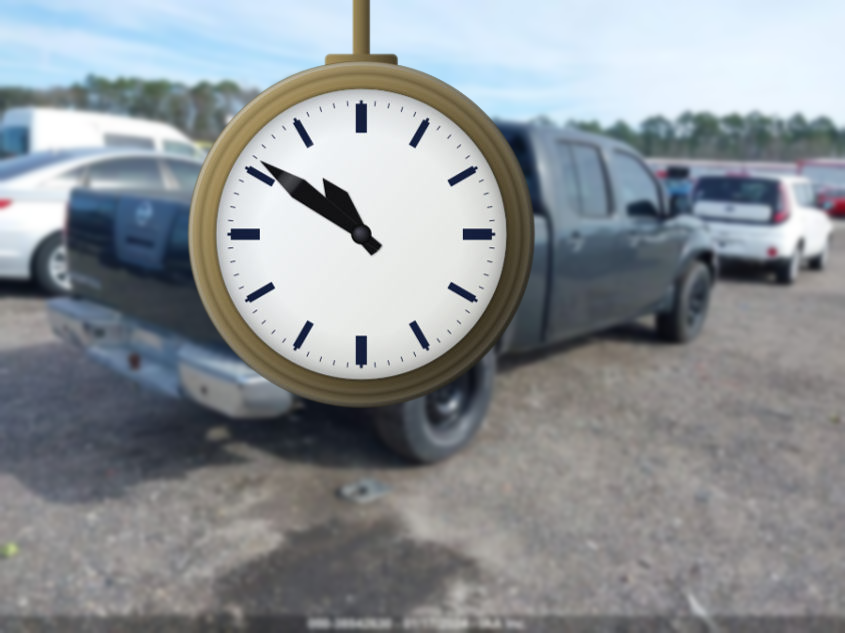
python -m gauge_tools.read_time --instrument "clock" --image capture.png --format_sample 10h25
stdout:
10h51
